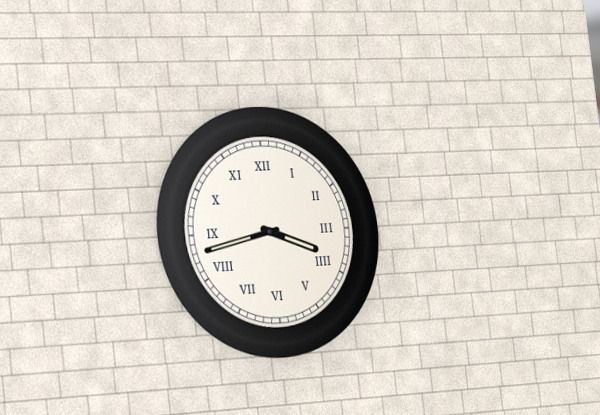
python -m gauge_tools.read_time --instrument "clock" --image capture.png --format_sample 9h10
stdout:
3h43
